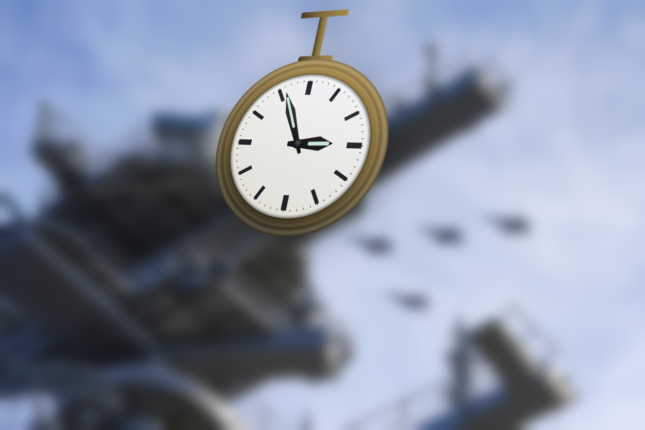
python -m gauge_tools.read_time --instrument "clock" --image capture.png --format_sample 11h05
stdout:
2h56
